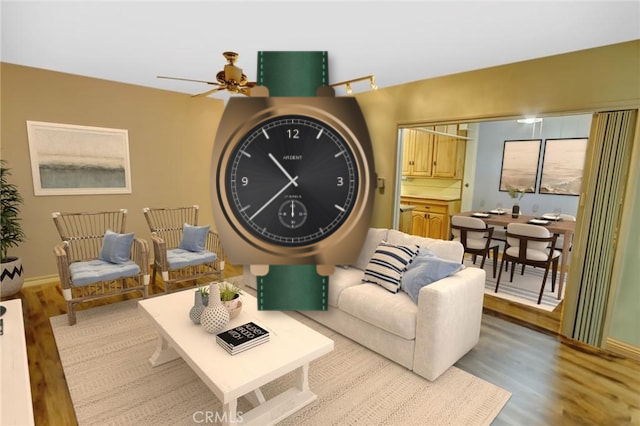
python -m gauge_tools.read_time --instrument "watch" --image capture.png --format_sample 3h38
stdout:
10h38
